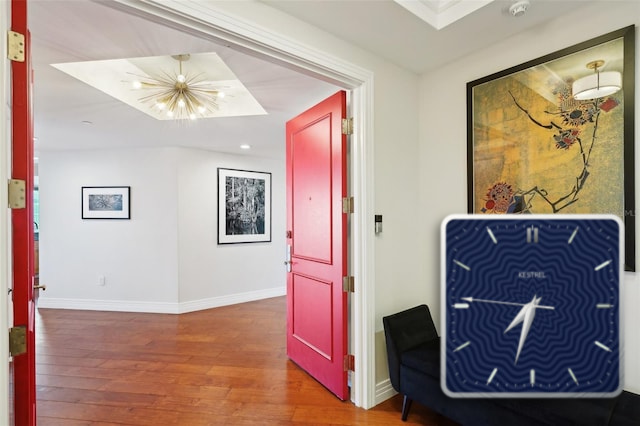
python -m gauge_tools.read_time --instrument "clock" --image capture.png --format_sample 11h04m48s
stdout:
7h32m46s
